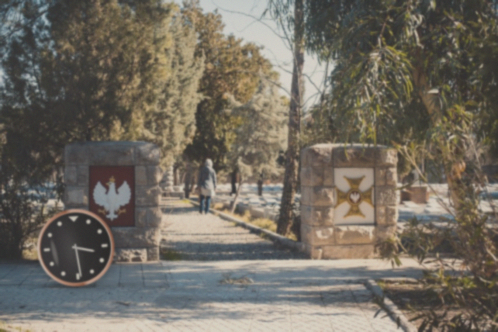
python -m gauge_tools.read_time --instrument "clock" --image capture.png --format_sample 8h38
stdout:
3h29
